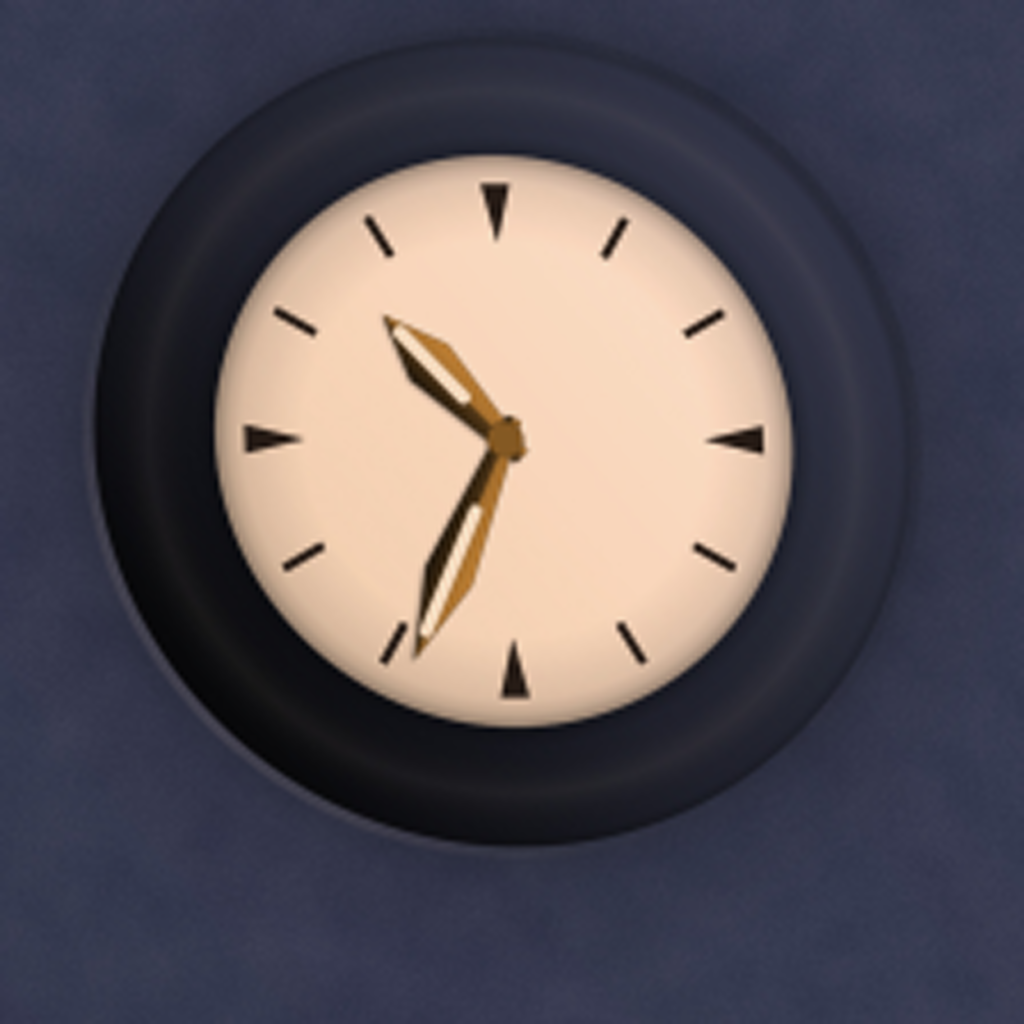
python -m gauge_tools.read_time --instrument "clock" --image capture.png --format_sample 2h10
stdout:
10h34
